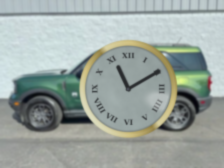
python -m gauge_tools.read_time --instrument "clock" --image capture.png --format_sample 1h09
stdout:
11h10
